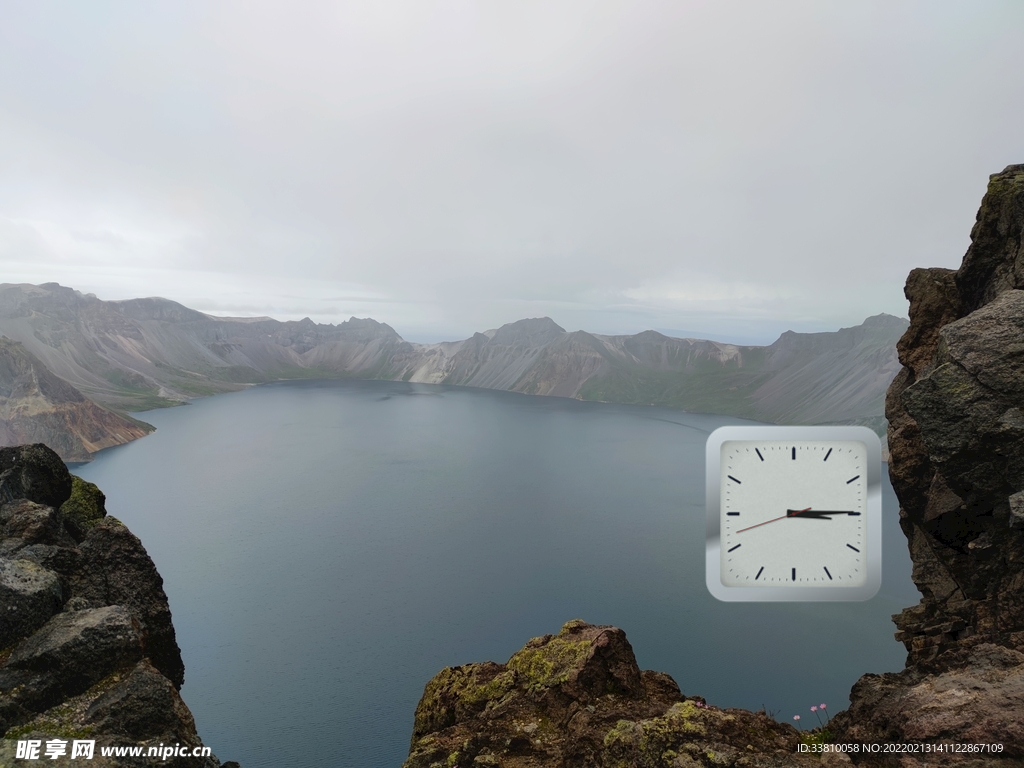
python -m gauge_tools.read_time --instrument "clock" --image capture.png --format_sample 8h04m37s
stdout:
3h14m42s
